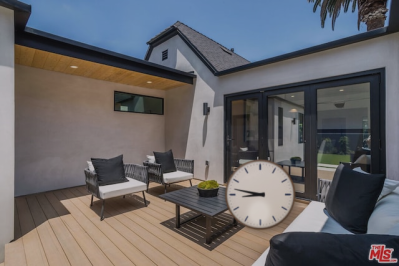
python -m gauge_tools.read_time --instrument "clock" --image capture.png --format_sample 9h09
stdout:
8h47
